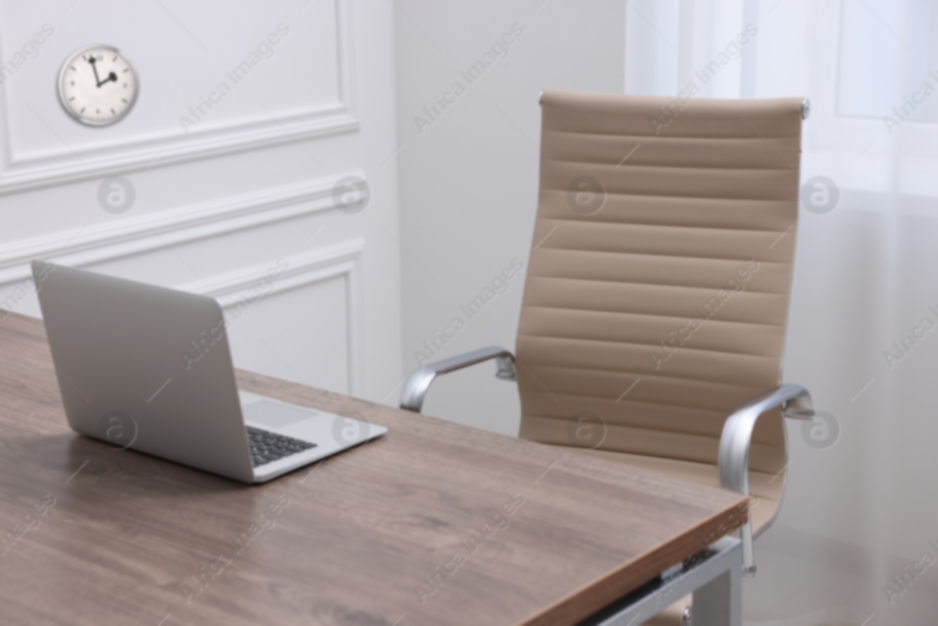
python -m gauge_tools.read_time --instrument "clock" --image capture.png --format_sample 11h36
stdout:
1h57
